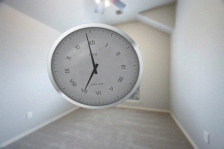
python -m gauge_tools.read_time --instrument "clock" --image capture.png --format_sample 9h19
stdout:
6h59
